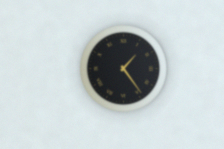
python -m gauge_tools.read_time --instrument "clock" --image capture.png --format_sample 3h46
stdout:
1h24
